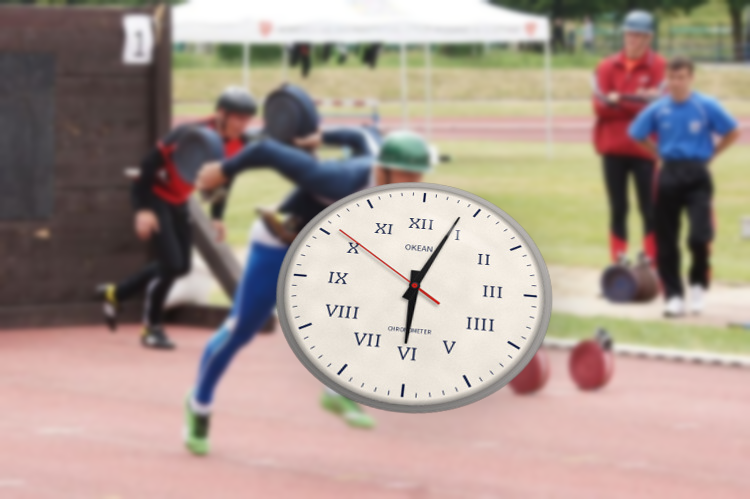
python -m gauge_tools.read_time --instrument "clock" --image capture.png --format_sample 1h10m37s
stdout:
6h03m51s
